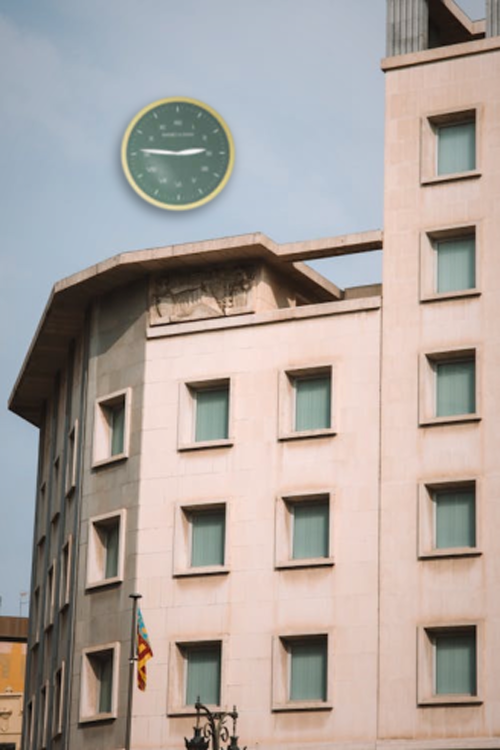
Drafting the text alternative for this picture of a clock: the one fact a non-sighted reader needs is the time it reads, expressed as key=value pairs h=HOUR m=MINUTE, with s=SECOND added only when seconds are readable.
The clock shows h=2 m=46
